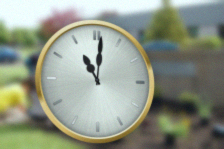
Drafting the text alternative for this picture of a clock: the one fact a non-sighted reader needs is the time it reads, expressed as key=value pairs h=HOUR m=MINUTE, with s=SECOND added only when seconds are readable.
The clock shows h=11 m=1
